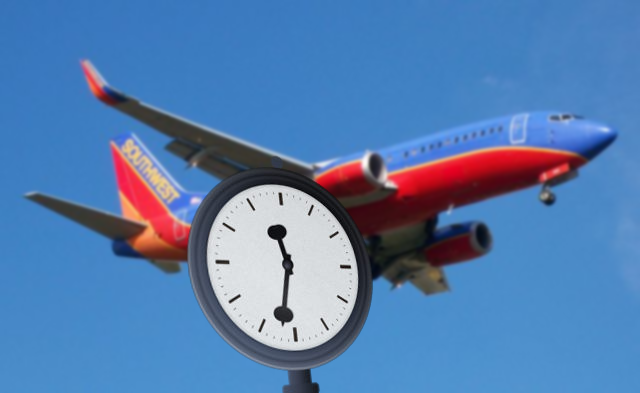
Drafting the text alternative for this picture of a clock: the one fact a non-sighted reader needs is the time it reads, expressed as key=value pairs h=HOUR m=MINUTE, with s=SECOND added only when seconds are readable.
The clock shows h=11 m=32
